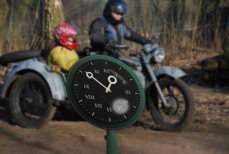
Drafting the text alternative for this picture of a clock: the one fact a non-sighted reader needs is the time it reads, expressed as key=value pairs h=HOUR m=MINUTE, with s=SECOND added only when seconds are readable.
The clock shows h=12 m=51
